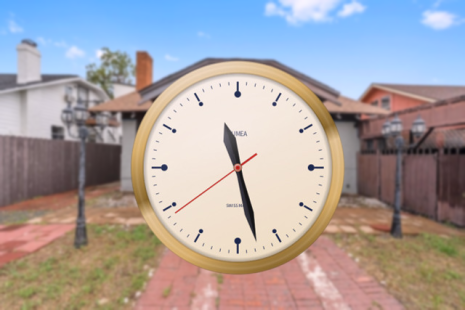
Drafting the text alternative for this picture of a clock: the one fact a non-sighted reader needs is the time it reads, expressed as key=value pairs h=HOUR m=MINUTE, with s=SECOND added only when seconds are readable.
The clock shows h=11 m=27 s=39
